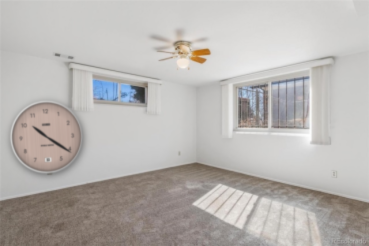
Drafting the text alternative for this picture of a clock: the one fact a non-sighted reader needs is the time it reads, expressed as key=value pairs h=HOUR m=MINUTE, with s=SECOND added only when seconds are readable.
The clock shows h=10 m=21
